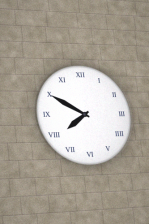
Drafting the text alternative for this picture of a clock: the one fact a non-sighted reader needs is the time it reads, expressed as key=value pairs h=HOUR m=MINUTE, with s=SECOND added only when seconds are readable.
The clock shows h=7 m=50
